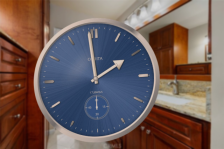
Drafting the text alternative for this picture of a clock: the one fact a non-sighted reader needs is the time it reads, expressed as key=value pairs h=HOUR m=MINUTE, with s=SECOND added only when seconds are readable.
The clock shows h=1 m=59
